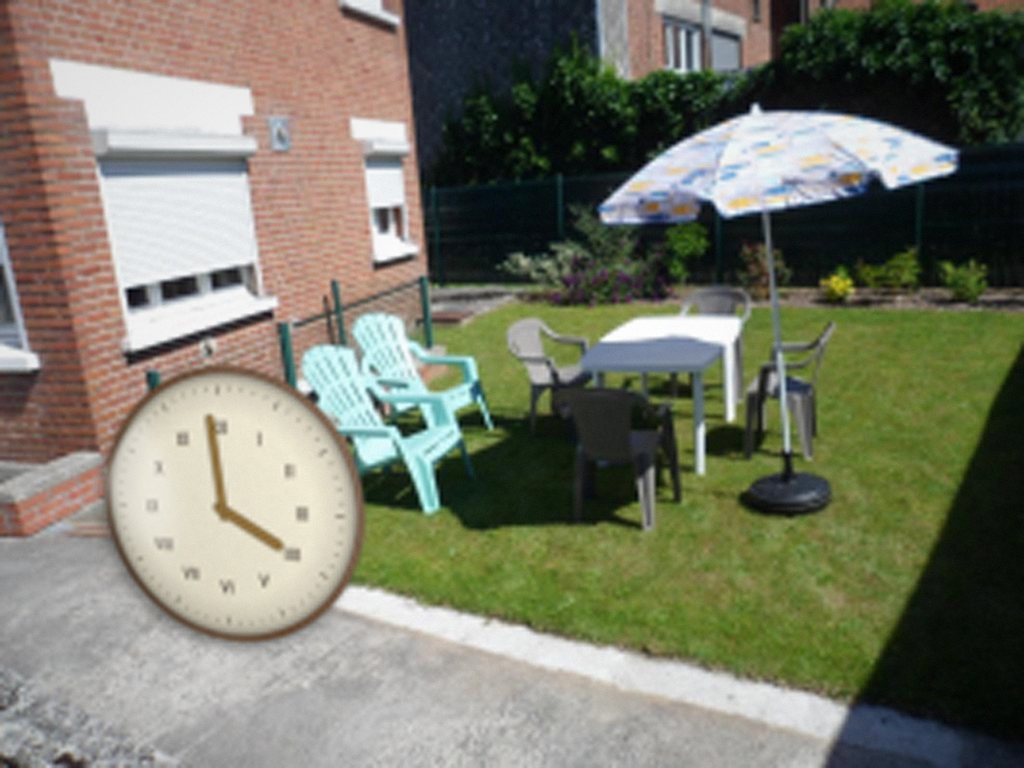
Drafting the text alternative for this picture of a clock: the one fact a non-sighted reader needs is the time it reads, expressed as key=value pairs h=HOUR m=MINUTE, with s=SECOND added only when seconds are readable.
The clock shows h=3 m=59
